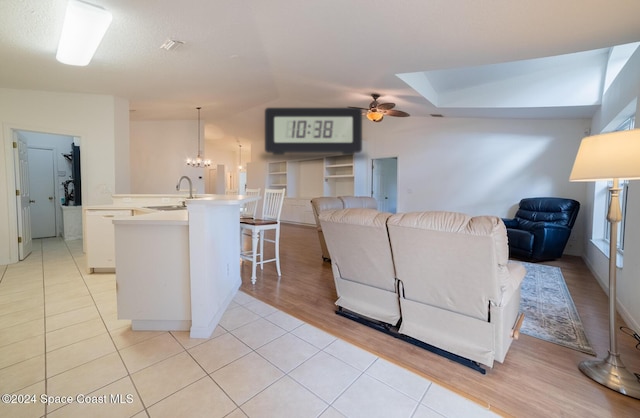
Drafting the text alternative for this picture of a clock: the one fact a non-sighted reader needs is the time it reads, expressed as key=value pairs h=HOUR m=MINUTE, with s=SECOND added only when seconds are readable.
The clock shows h=10 m=38
